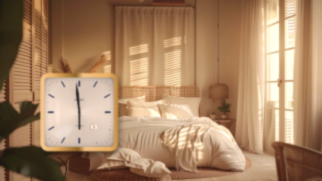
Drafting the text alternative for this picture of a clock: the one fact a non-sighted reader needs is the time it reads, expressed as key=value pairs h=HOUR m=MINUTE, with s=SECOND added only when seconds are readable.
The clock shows h=5 m=59
